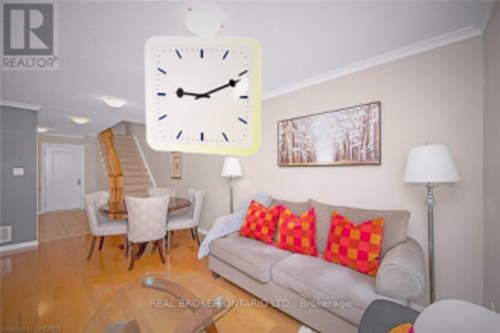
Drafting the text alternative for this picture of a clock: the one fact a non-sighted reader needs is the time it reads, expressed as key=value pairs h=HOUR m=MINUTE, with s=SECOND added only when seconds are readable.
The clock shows h=9 m=11
